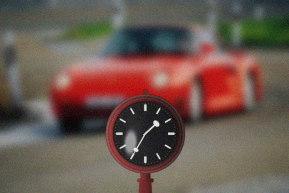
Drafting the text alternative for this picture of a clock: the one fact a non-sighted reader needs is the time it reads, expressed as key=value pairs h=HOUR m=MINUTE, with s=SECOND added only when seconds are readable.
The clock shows h=1 m=35
